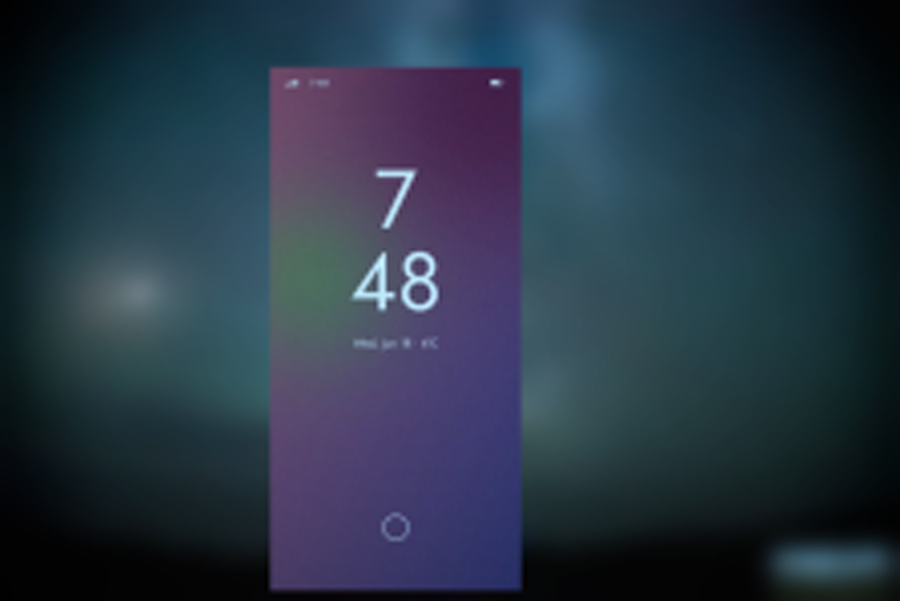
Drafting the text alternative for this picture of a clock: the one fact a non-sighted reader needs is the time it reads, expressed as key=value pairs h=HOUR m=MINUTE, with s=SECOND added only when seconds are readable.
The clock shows h=7 m=48
